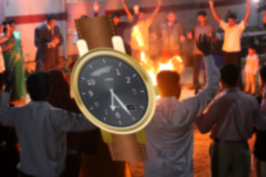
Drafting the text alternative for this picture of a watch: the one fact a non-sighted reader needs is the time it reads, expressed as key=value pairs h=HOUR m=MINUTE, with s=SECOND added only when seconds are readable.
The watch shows h=6 m=25
